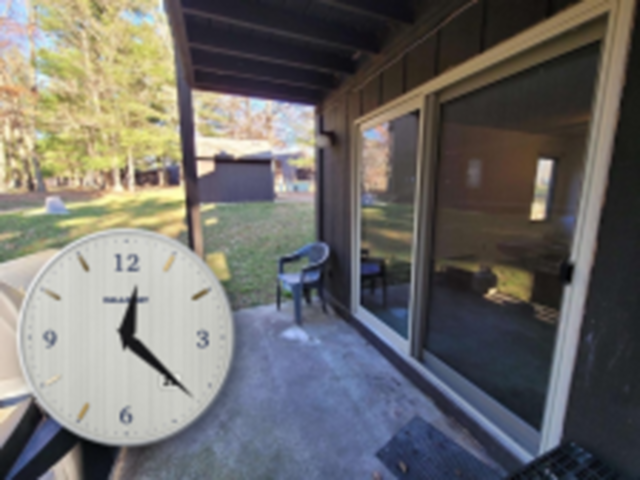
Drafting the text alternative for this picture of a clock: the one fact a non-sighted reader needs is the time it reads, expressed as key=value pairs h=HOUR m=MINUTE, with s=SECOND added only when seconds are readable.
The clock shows h=12 m=22
